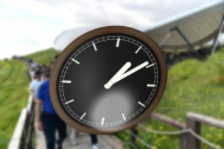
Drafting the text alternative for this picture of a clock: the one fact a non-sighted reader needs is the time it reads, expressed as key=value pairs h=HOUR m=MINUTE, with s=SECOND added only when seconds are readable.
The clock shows h=1 m=9
